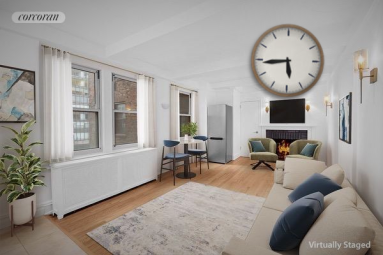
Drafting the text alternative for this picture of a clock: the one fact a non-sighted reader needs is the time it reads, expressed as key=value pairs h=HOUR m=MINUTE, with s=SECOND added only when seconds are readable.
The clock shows h=5 m=44
